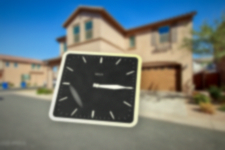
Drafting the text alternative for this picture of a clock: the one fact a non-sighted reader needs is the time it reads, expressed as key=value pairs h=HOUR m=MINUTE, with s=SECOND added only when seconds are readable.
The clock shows h=3 m=15
